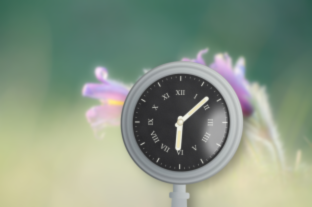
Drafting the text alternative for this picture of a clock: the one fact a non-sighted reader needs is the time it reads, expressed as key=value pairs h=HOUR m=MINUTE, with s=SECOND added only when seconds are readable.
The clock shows h=6 m=8
